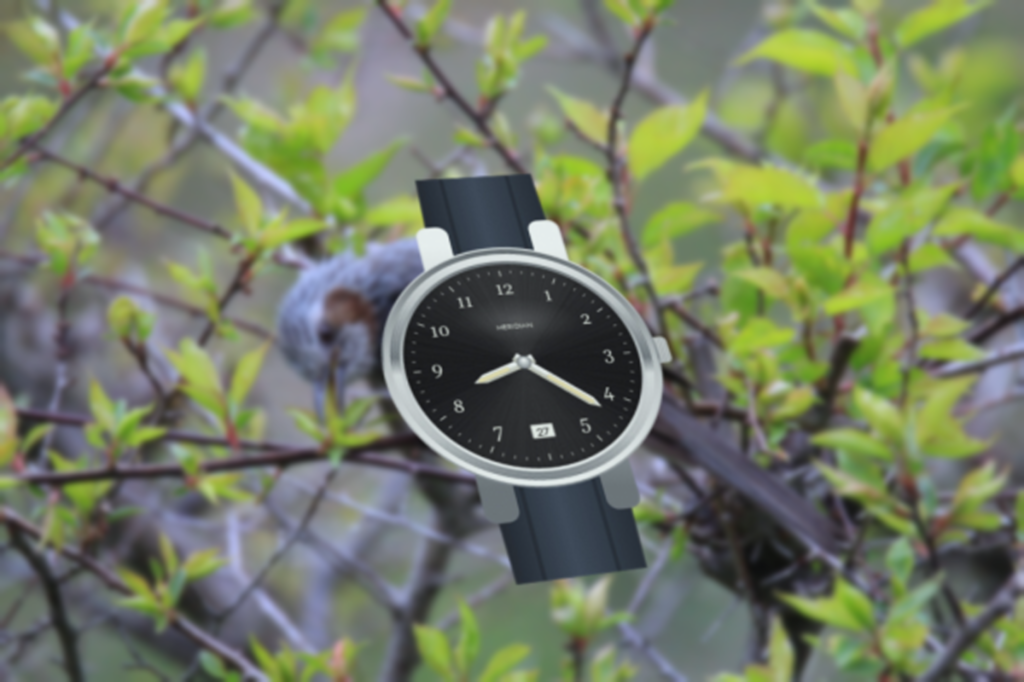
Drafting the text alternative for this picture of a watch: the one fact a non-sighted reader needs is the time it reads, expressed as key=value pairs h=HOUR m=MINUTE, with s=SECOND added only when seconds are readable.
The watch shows h=8 m=22
